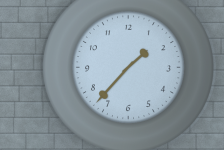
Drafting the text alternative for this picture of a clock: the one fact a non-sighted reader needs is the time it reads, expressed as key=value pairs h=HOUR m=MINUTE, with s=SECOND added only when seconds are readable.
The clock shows h=1 m=37
